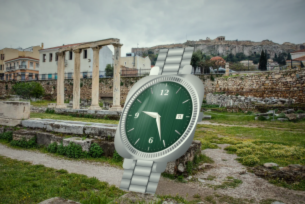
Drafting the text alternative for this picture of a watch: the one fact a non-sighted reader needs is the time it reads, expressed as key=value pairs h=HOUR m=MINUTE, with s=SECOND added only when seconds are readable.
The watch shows h=9 m=26
